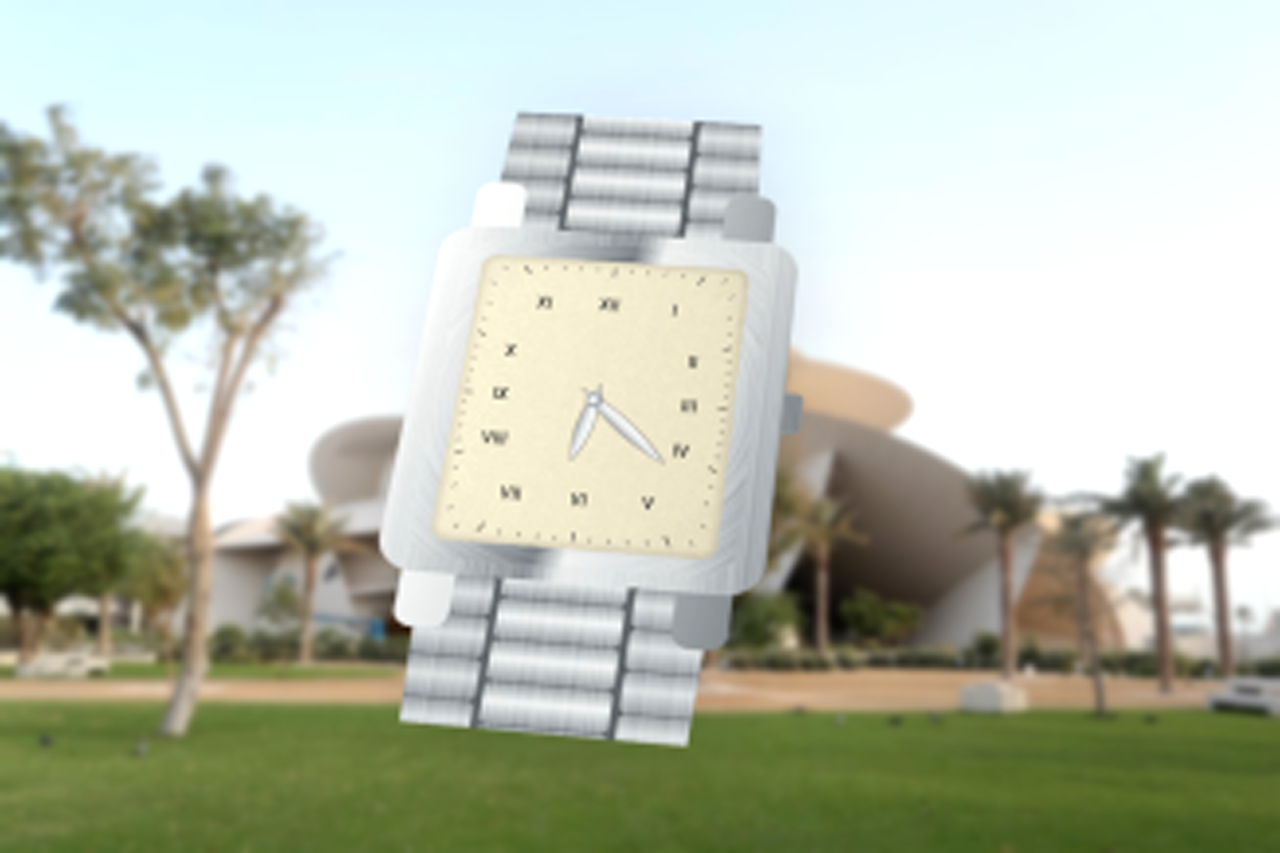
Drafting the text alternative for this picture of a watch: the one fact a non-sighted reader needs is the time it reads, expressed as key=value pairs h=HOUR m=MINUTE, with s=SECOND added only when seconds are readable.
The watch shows h=6 m=22
